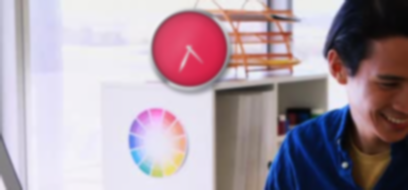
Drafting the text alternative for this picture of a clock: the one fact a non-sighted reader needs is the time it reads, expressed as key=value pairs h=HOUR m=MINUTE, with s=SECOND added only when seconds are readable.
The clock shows h=4 m=34
